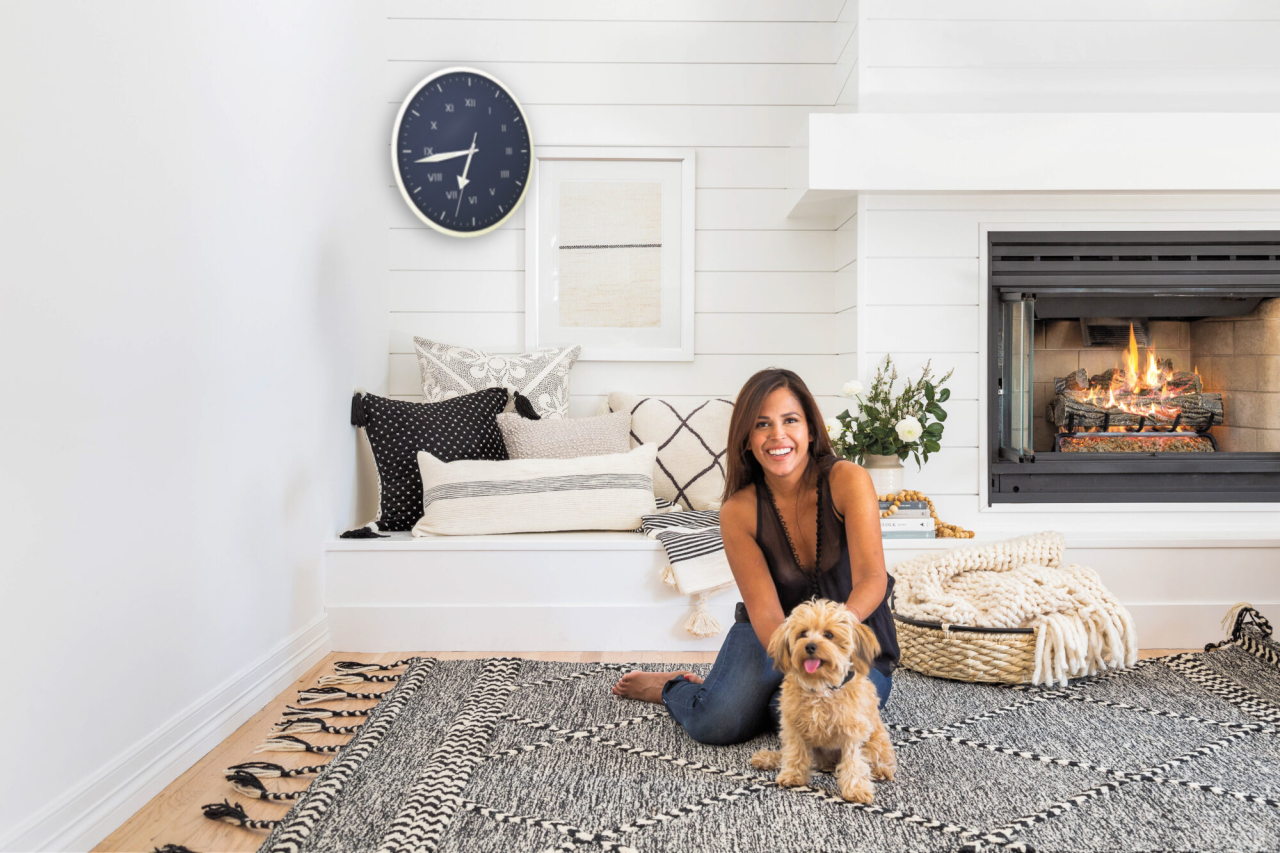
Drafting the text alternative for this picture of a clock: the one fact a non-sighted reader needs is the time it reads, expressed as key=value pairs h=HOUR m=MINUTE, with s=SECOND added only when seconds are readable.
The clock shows h=6 m=43 s=33
